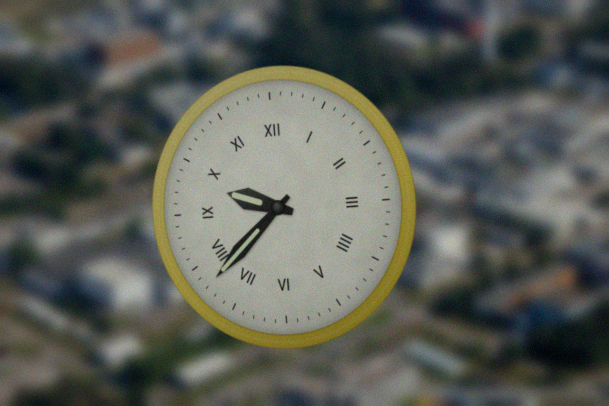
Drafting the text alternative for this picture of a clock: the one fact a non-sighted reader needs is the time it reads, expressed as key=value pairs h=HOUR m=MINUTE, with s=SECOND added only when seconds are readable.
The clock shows h=9 m=38
